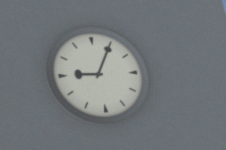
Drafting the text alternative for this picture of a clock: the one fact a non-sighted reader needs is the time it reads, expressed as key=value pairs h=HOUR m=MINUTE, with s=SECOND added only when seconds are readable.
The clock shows h=9 m=5
